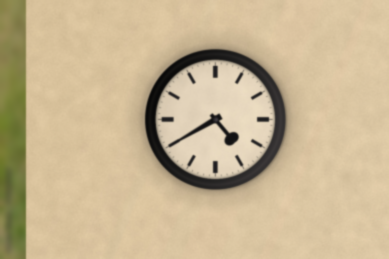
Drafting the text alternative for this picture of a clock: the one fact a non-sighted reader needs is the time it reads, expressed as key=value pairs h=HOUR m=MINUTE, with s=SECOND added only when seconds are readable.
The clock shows h=4 m=40
